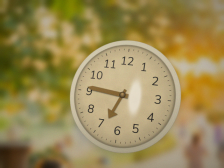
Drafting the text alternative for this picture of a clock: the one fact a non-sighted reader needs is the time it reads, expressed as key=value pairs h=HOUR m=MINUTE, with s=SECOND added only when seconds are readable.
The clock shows h=6 m=46
